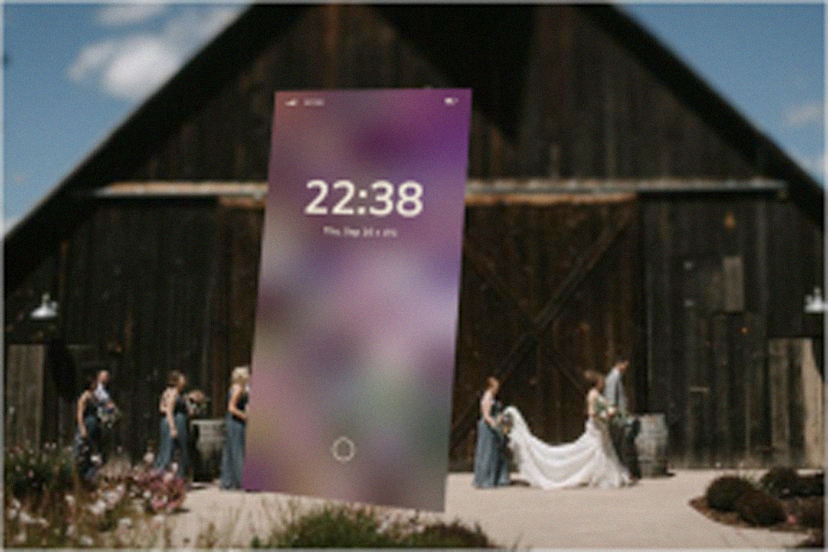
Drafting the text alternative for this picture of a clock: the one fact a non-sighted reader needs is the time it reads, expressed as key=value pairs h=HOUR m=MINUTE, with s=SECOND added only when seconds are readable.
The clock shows h=22 m=38
